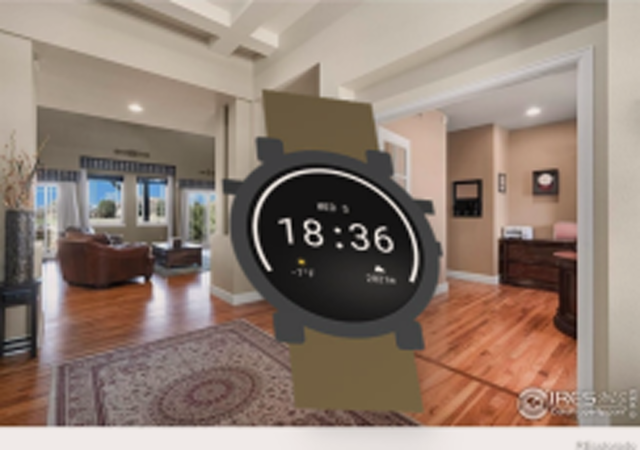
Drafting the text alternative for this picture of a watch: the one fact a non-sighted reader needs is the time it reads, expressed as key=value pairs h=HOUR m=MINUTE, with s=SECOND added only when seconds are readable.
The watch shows h=18 m=36
